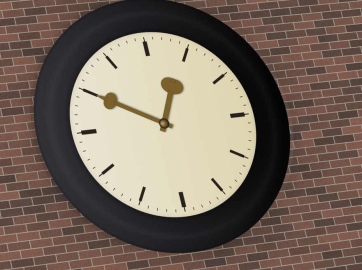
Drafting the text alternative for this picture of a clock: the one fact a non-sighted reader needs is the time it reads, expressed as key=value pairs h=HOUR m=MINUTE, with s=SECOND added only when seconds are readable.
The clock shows h=12 m=50
